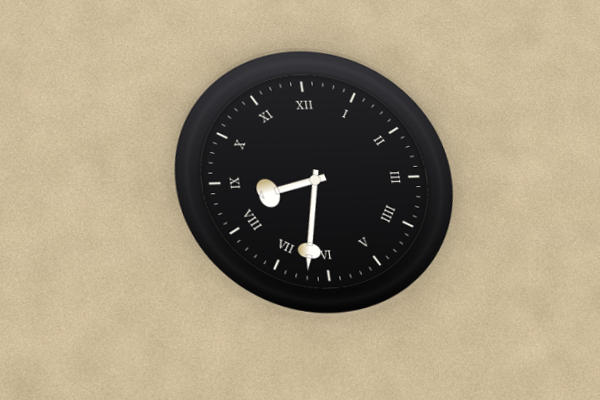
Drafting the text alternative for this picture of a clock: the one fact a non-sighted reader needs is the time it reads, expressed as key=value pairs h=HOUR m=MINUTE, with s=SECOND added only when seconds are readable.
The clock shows h=8 m=32
